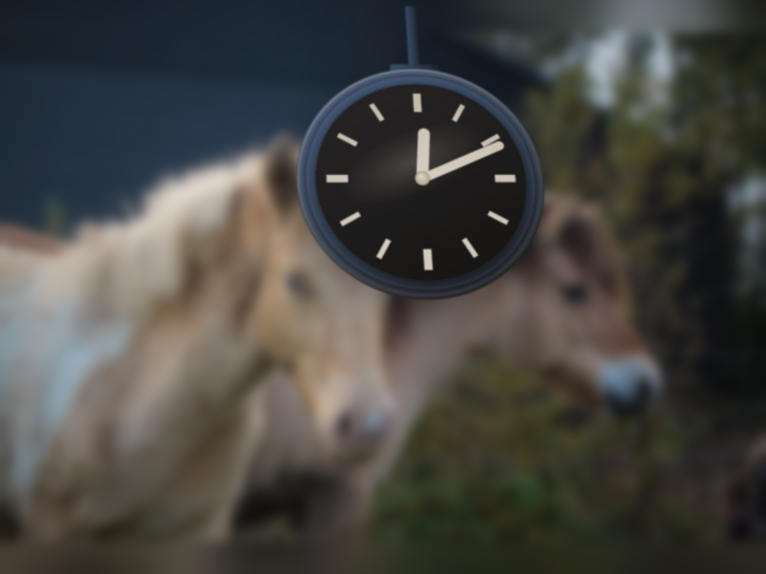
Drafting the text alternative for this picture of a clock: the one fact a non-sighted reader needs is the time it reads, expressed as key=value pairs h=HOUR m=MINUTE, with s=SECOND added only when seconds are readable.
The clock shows h=12 m=11
